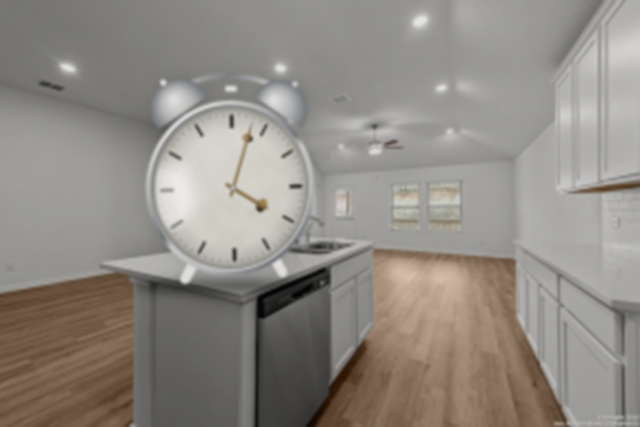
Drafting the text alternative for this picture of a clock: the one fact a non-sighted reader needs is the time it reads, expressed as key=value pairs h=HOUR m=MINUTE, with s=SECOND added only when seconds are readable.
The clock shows h=4 m=3
